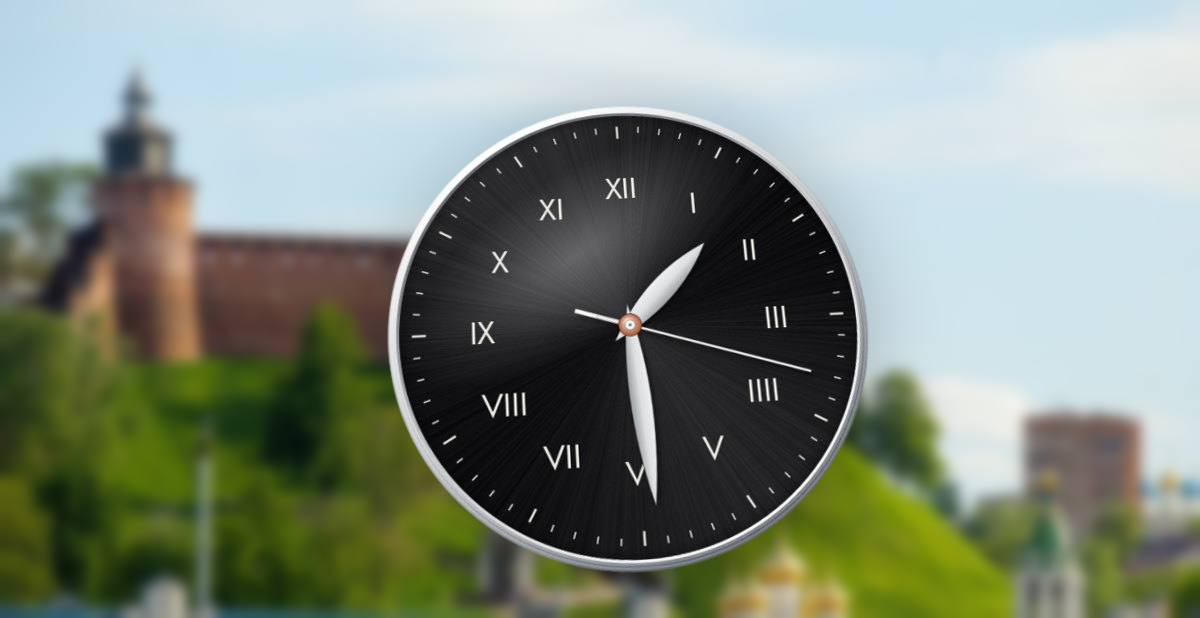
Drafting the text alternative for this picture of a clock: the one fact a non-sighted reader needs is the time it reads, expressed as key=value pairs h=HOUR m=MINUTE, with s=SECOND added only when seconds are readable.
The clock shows h=1 m=29 s=18
